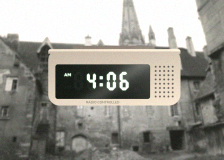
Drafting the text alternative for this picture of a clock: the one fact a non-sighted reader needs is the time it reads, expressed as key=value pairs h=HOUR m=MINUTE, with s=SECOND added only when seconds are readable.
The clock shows h=4 m=6
